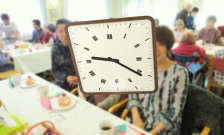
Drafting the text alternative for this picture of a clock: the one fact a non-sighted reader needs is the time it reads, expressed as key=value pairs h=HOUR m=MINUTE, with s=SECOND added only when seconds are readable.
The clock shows h=9 m=21
